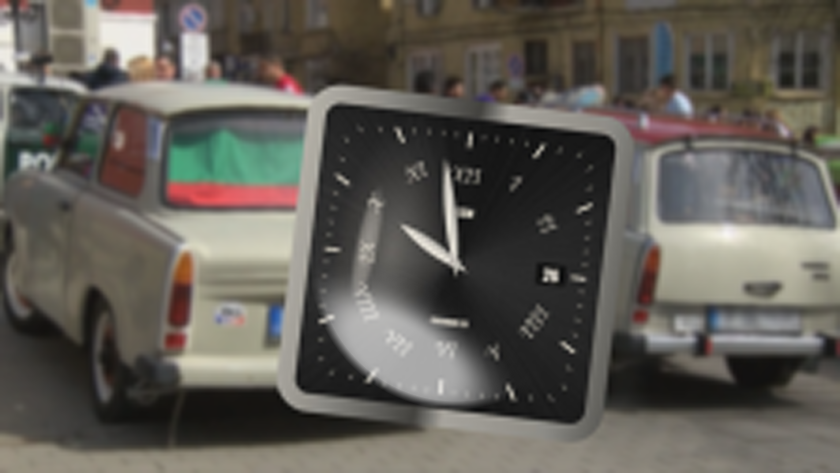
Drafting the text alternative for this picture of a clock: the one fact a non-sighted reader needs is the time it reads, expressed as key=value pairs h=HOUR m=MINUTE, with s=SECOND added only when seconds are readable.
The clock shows h=9 m=58
